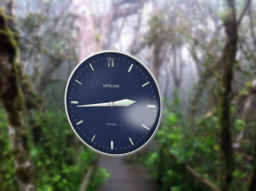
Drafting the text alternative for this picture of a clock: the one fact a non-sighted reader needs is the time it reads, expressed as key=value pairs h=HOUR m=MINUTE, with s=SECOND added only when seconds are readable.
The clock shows h=2 m=44
